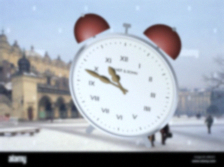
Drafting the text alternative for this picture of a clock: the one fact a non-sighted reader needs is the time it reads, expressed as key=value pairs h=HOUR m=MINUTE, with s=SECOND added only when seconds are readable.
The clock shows h=10 m=48
